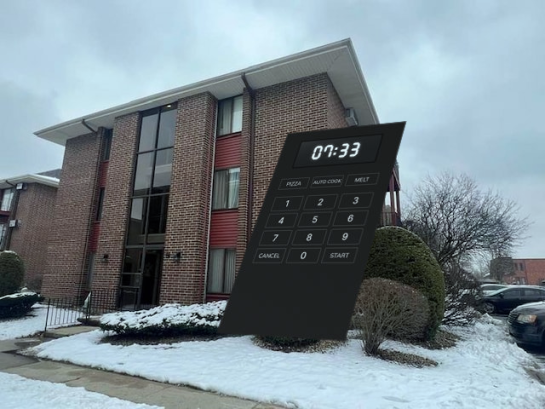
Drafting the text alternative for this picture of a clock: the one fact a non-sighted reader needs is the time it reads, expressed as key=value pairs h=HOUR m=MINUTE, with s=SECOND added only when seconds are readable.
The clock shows h=7 m=33
